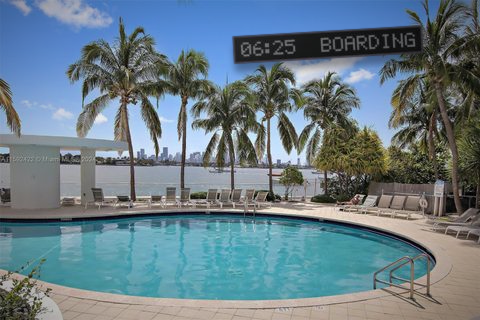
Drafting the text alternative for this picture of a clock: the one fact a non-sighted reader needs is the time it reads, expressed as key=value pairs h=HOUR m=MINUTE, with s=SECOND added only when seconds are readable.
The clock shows h=6 m=25
